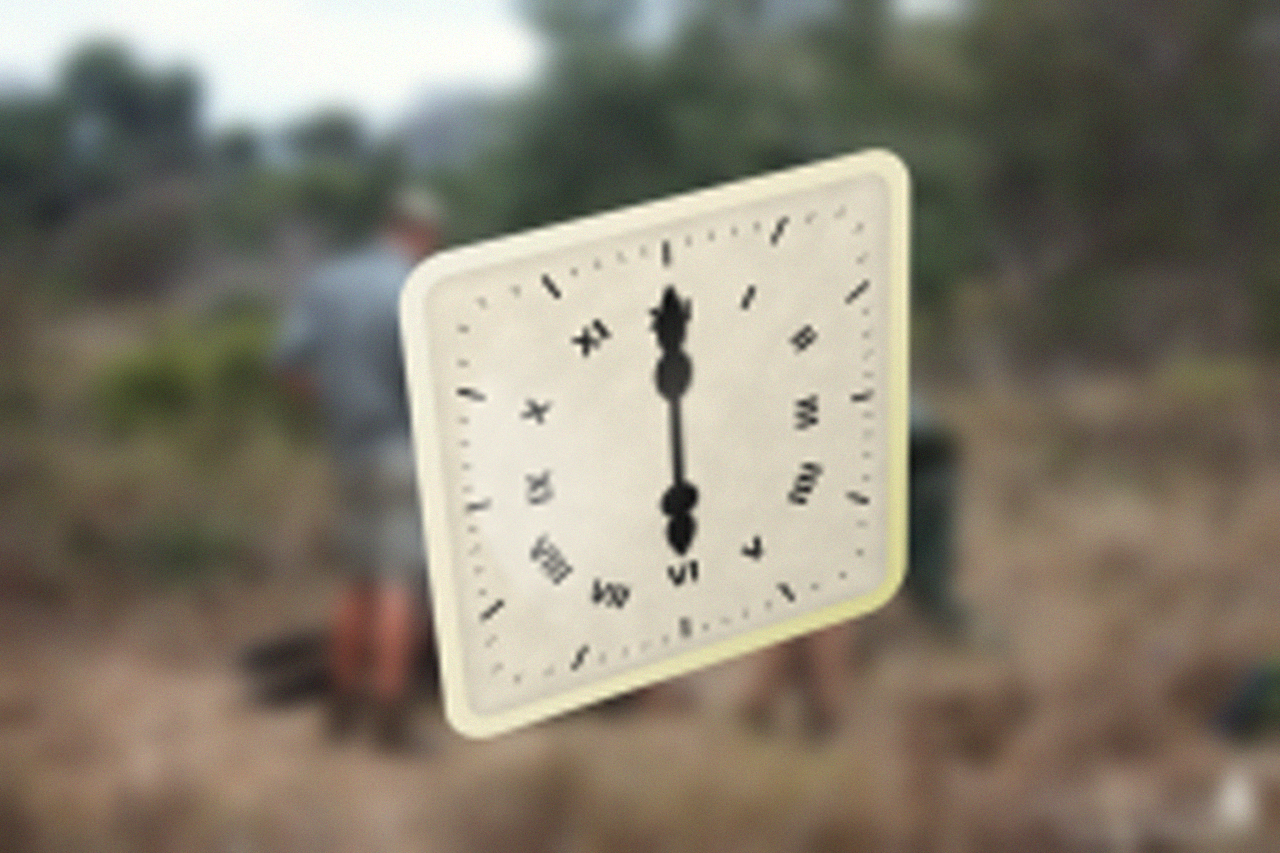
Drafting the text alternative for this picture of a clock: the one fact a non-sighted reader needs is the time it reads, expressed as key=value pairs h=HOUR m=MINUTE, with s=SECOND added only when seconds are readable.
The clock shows h=6 m=0
